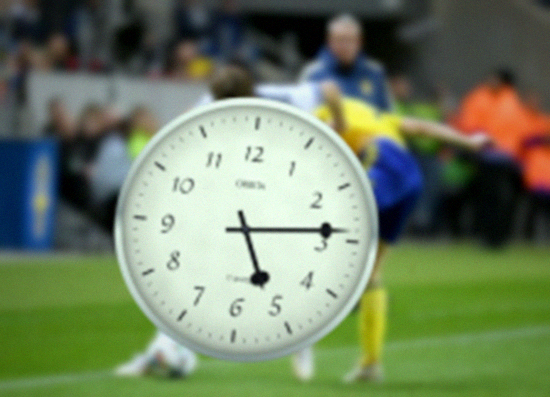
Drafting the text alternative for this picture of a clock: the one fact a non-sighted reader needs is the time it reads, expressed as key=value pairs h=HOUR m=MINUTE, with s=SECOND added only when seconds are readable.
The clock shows h=5 m=14
